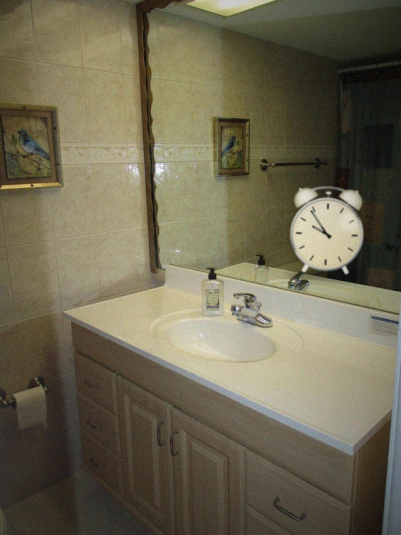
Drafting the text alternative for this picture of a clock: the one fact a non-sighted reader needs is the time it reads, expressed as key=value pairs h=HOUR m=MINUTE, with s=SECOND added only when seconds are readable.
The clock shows h=9 m=54
